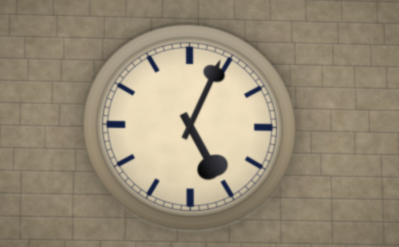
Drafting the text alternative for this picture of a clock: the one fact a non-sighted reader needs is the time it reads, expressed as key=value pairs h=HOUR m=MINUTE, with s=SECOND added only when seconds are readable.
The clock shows h=5 m=4
